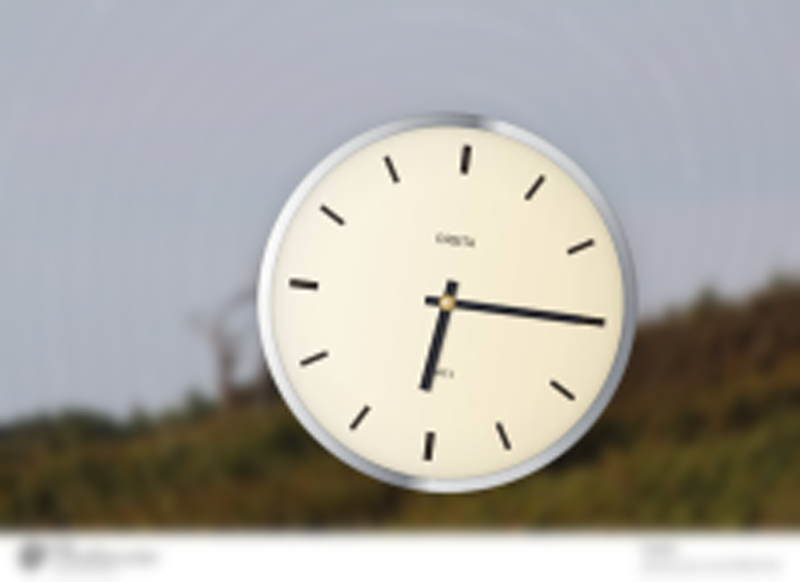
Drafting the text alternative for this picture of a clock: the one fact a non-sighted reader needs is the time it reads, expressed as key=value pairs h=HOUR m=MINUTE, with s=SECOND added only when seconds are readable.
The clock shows h=6 m=15
